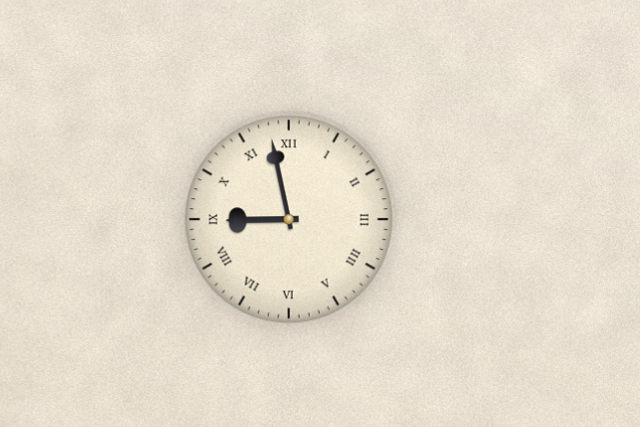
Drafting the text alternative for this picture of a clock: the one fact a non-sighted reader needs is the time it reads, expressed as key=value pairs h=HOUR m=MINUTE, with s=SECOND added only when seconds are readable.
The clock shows h=8 m=58
